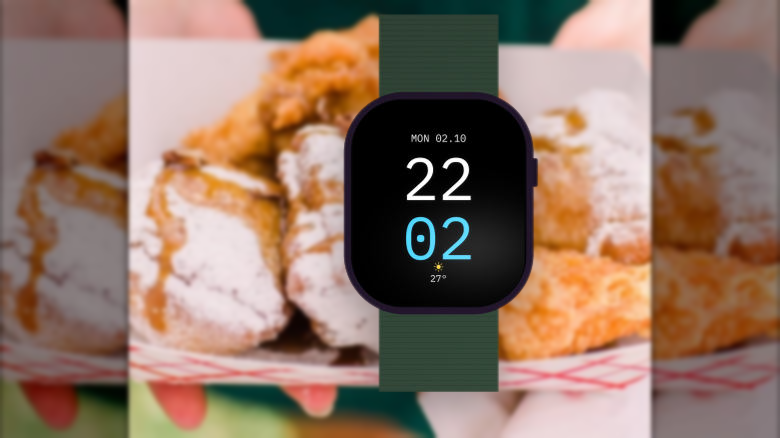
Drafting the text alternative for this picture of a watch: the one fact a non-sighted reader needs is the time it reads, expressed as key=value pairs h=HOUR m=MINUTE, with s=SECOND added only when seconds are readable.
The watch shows h=22 m=2
